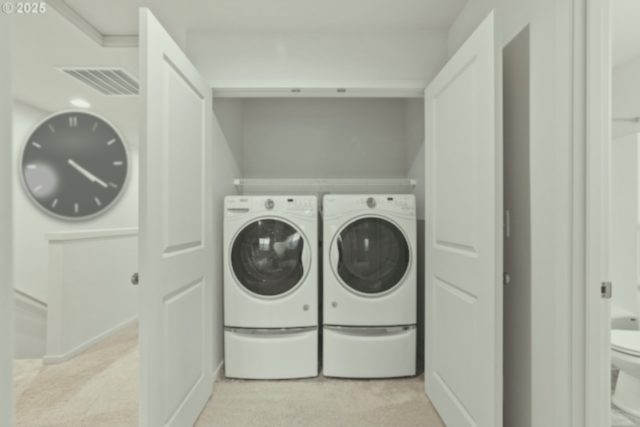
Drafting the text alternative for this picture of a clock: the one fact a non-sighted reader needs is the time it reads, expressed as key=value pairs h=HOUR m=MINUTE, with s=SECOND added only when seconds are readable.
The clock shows h=4 m=21
